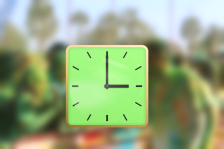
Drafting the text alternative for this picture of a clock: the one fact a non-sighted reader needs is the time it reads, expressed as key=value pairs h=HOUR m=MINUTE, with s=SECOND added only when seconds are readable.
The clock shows h=3 m=0
